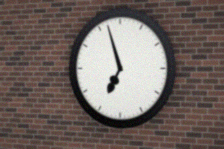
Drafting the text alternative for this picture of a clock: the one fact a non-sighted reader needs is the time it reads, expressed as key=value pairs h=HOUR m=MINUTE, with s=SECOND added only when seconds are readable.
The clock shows h=6 m=57
